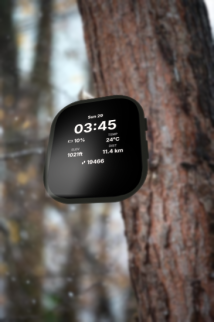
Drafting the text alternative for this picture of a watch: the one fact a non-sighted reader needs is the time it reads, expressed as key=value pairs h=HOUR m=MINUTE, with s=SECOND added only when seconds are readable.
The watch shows h=3 m=45
